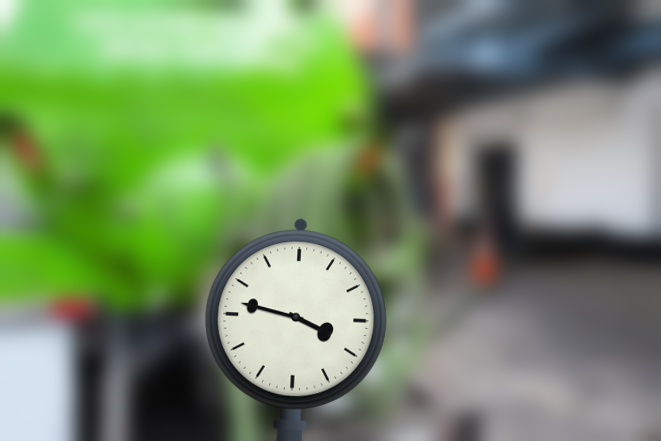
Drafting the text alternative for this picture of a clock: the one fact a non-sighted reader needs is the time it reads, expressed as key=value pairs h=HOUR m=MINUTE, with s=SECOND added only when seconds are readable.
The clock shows h=3 m=47
